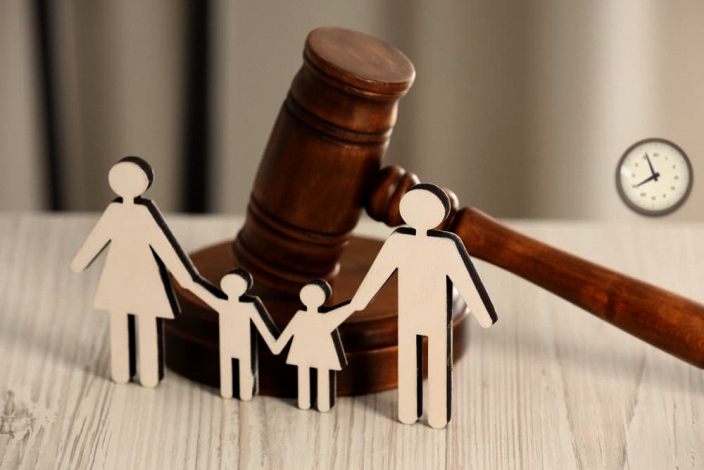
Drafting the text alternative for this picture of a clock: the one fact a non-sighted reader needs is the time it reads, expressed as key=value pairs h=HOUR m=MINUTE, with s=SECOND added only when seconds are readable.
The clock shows h=7 m=56
